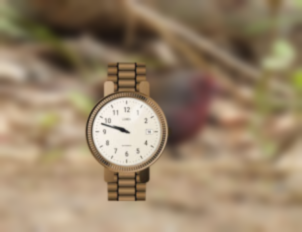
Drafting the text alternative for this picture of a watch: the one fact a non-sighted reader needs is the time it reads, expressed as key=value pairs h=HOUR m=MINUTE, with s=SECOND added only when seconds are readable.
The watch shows h=9 m=48
